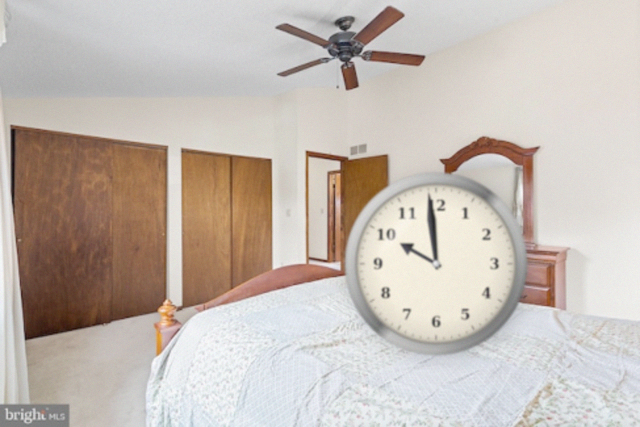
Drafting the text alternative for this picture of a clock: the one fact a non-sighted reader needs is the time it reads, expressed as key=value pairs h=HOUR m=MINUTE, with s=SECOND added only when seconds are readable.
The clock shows h=9 m=59
